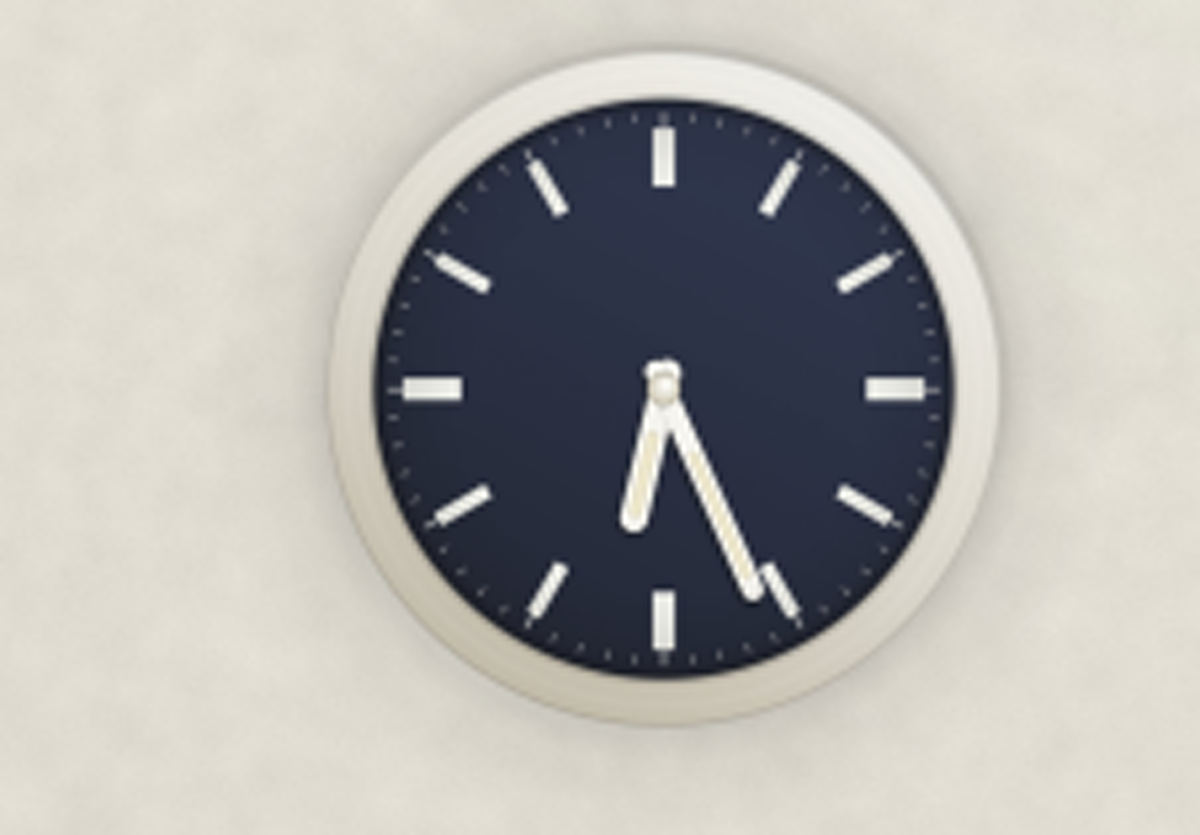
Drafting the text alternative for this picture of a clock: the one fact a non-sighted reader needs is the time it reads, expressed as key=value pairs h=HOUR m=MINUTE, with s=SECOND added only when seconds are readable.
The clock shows h=6 m=26
